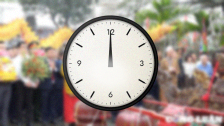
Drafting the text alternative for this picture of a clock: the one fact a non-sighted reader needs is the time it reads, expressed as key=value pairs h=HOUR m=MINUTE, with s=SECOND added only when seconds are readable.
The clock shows h=12 m=0
